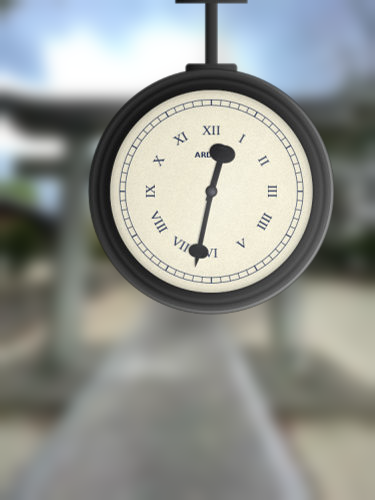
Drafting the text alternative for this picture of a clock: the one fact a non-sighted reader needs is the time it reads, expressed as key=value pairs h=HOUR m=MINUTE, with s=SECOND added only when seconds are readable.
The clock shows h=12 m=32
